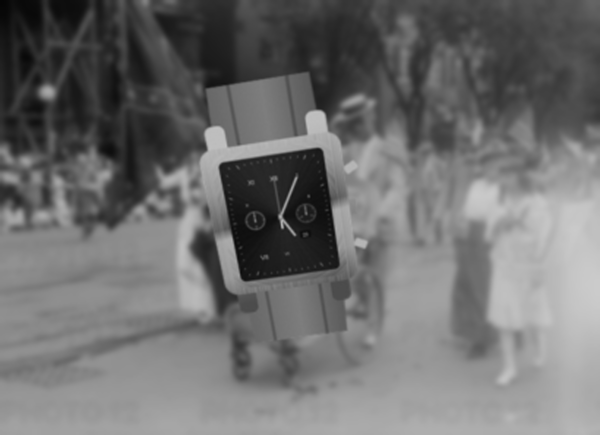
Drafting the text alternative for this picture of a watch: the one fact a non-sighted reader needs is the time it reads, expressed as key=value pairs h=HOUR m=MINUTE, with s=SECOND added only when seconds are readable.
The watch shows h=5 m=5
